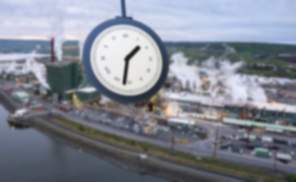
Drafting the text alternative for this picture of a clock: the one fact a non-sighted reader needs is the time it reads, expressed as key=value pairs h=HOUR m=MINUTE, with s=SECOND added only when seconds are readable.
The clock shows h=1 m=32
